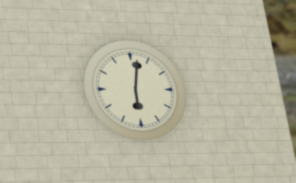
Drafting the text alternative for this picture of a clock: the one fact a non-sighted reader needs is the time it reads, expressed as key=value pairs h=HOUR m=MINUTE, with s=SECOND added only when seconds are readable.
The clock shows h=6 m=2
